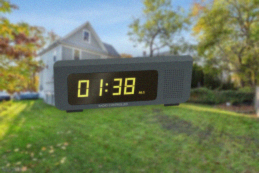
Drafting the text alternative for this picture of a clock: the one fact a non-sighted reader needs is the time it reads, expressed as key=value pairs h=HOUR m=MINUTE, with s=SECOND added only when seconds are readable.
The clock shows h=1 m=38
